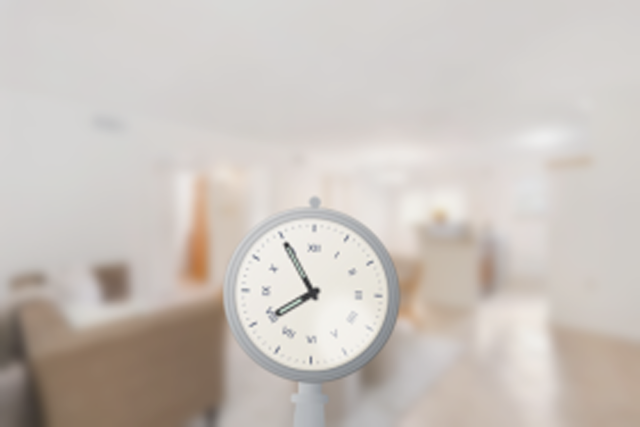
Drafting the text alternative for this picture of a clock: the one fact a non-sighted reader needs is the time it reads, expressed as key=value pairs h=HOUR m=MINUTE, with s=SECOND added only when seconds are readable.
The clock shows h=7 m=55
